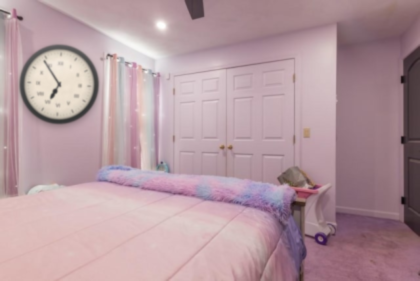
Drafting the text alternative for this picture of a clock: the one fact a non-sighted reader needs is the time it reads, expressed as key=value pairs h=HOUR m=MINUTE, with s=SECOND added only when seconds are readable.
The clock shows h=6 m=54
